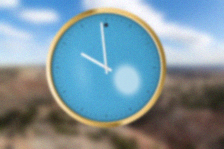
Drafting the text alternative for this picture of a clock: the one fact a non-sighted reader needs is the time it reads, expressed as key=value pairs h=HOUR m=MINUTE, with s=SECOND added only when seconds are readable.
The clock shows h=9 m=59
